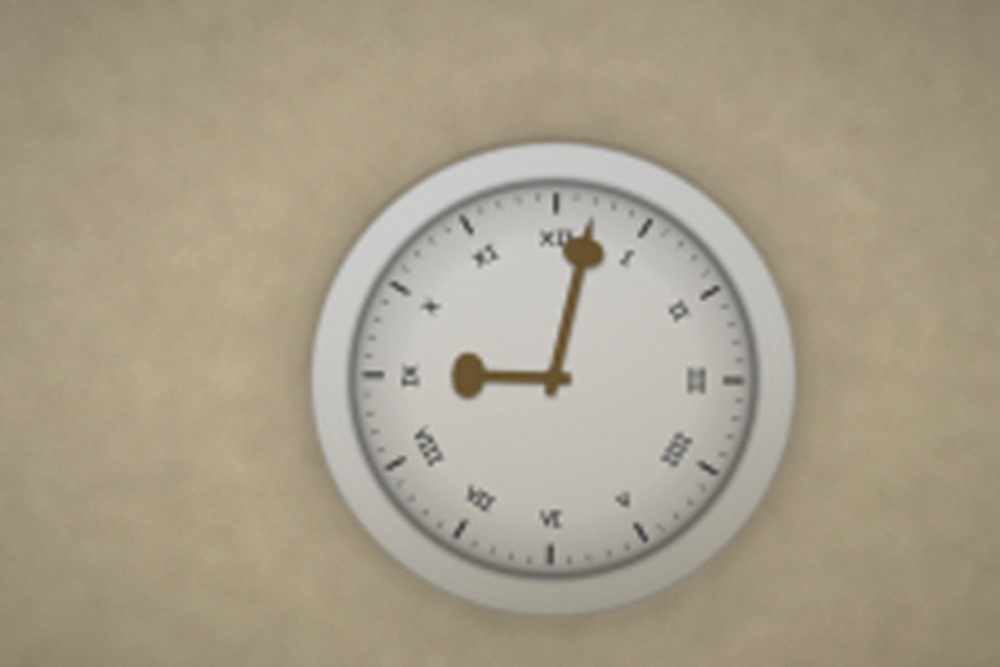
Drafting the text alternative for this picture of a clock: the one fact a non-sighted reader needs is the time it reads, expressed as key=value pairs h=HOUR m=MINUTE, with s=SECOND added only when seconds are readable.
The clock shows h=9 m=2
